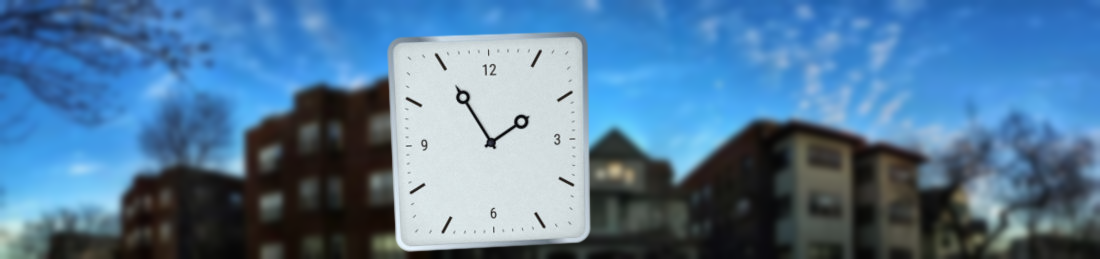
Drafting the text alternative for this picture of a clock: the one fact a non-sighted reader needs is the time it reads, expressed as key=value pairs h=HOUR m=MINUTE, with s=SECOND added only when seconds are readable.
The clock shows h=1 m=55
